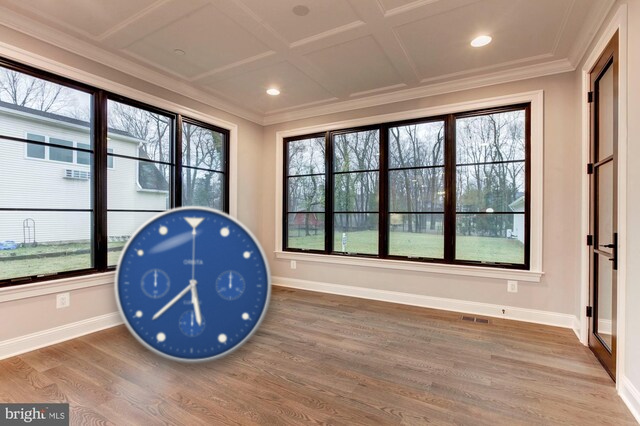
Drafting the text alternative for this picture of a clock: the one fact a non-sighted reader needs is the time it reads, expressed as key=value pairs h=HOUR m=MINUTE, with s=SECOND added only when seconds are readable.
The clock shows h=5 m=38
